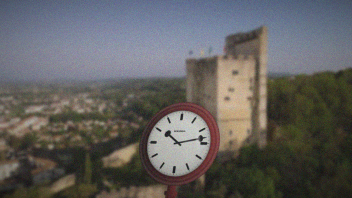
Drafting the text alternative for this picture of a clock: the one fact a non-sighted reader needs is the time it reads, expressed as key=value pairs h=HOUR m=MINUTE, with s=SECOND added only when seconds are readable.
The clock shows h=10 m=13
